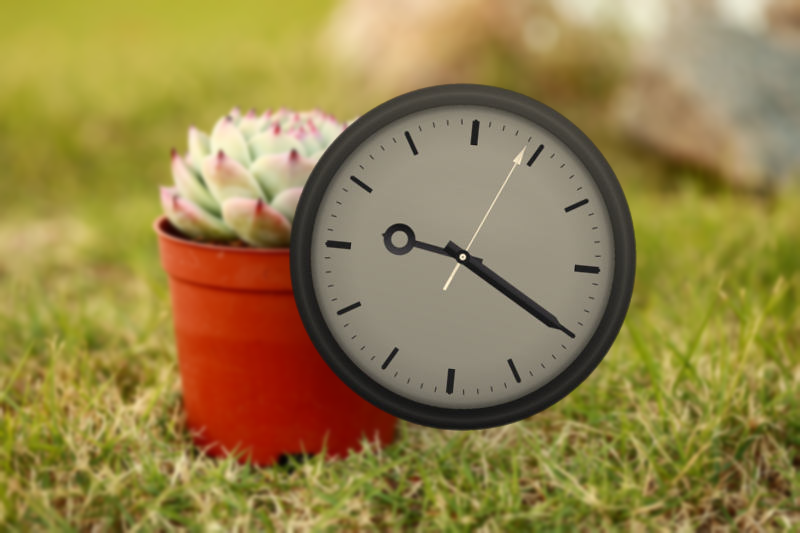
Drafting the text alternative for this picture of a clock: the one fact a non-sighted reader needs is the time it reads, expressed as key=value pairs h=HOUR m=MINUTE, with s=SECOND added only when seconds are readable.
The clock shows h=9 m=20 s=4
